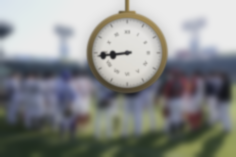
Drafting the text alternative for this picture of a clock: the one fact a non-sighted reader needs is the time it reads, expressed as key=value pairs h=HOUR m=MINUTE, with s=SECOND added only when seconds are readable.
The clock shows h=8 m=44
